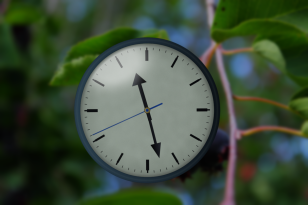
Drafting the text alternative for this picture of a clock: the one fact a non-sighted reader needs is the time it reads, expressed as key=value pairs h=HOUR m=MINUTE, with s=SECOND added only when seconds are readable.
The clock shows h=11 m=27 s=41
